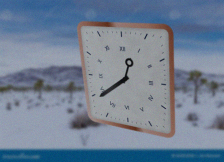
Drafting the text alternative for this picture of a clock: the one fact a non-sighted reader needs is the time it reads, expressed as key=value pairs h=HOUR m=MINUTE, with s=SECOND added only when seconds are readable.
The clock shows h=12 m=39
